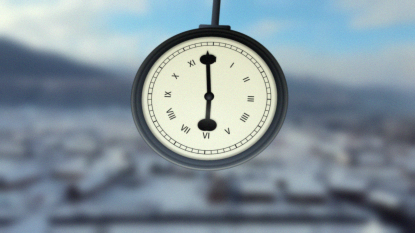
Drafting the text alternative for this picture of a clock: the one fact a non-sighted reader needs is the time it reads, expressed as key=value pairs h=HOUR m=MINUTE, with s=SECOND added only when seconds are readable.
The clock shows h=5 m=59
